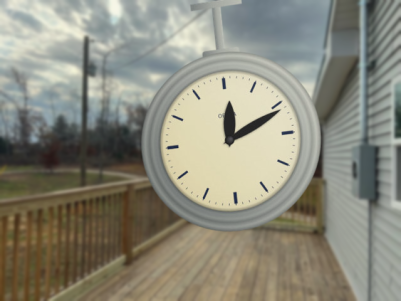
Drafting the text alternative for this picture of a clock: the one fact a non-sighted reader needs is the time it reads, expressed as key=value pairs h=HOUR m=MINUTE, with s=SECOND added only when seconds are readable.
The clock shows h=12 m=11
